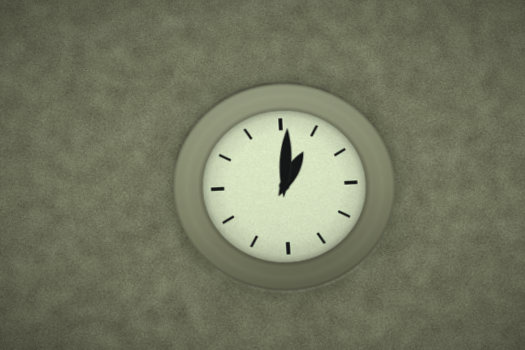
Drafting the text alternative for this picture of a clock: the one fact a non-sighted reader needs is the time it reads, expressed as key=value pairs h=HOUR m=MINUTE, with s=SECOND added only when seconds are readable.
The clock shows h=1 m=1
